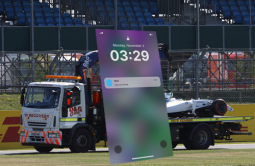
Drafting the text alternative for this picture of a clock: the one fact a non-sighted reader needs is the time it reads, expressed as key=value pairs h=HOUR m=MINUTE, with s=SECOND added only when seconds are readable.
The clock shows h=3 m=29
